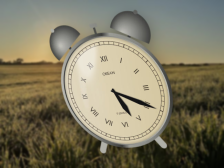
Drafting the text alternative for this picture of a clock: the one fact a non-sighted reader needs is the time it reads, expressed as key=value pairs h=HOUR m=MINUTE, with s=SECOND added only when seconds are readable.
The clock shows h=5 m=20
